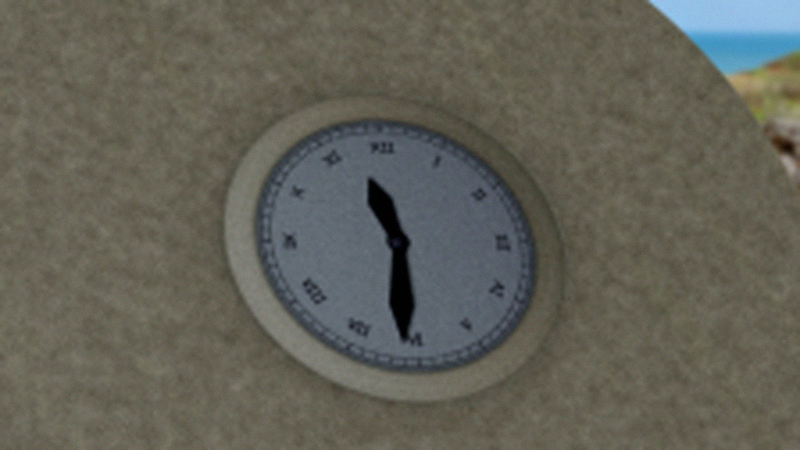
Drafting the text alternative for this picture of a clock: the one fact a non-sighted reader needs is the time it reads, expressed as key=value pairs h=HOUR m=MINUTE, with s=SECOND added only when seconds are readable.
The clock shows h=11 m=31
